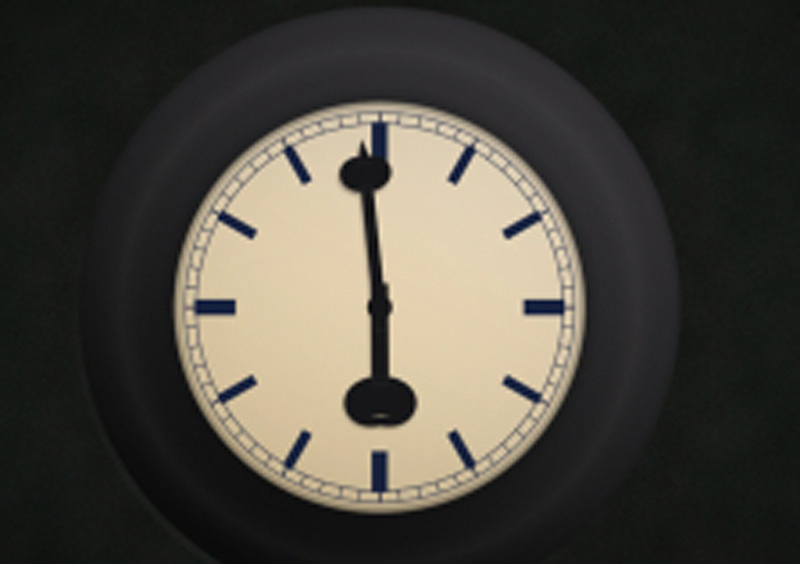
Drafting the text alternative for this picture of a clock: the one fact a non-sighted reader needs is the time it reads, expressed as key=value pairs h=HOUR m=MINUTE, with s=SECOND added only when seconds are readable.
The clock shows h=5 m=59
